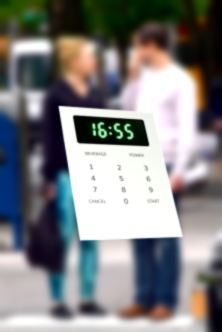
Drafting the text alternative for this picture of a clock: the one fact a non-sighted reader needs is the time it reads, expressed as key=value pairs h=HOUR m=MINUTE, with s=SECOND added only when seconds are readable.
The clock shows h=16 m=55
